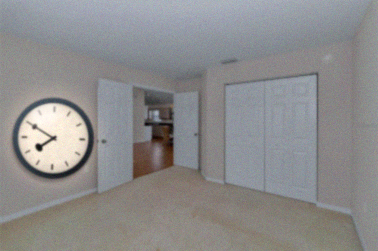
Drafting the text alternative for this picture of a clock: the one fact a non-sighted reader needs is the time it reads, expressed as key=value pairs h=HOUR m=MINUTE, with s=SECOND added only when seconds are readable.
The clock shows h=7 m=50
